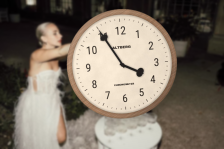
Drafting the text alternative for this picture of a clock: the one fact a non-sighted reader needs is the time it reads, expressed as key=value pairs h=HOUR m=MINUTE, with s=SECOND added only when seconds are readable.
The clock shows h=3 m=55
